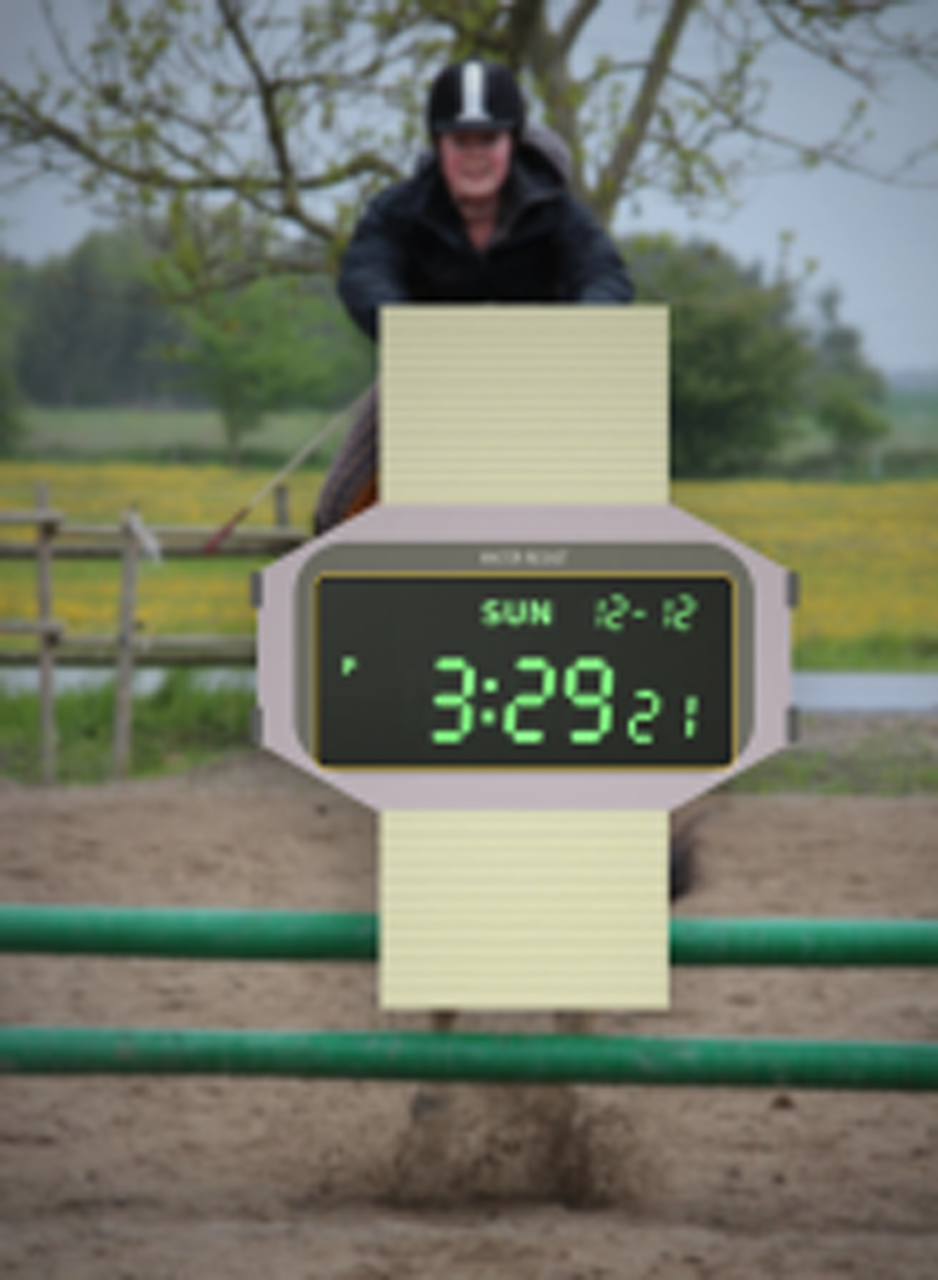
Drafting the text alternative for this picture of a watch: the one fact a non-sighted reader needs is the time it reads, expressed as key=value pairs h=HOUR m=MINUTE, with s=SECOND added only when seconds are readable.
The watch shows h=3 m=29 s=21
